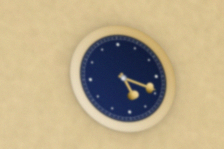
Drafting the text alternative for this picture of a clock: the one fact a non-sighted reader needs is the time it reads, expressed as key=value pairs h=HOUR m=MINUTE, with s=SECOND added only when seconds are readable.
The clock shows h=5 m=19
